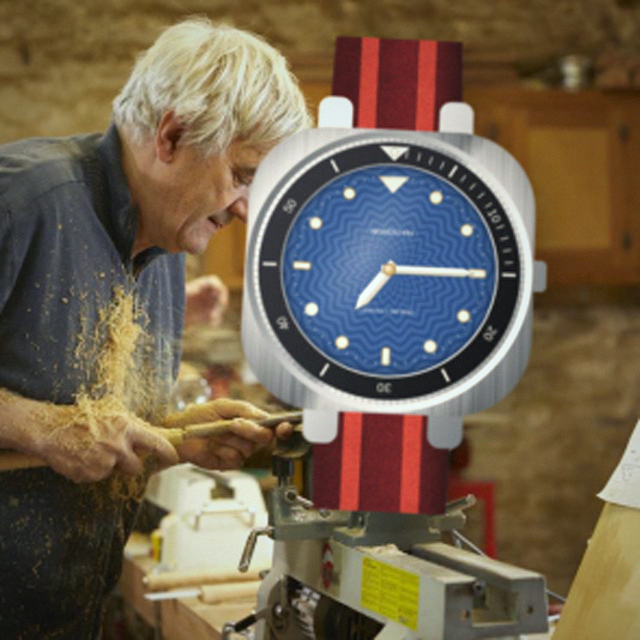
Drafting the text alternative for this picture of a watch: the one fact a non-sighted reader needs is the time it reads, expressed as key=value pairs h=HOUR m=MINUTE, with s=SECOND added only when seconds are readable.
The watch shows h=7 m=15
